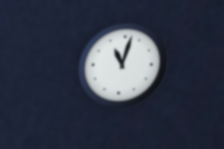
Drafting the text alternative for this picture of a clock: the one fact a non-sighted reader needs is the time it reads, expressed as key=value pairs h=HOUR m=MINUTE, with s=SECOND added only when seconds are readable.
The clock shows h=11 m=2
